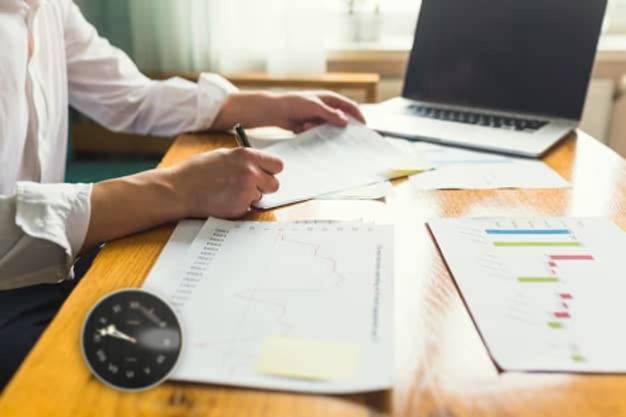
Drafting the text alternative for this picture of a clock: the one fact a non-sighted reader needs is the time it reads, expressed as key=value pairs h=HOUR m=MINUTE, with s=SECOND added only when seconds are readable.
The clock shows h=9 m=47
